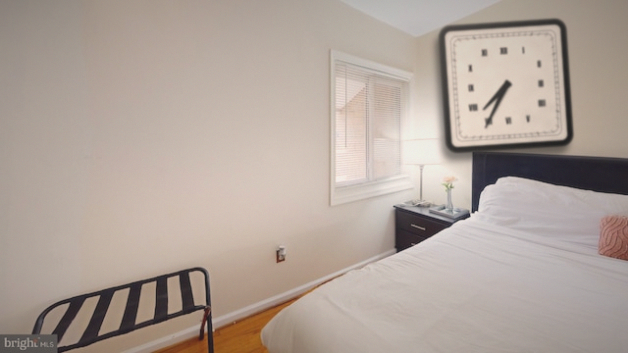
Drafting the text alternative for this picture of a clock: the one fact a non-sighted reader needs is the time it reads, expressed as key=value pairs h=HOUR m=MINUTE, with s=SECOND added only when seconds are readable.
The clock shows h=7 m=35
